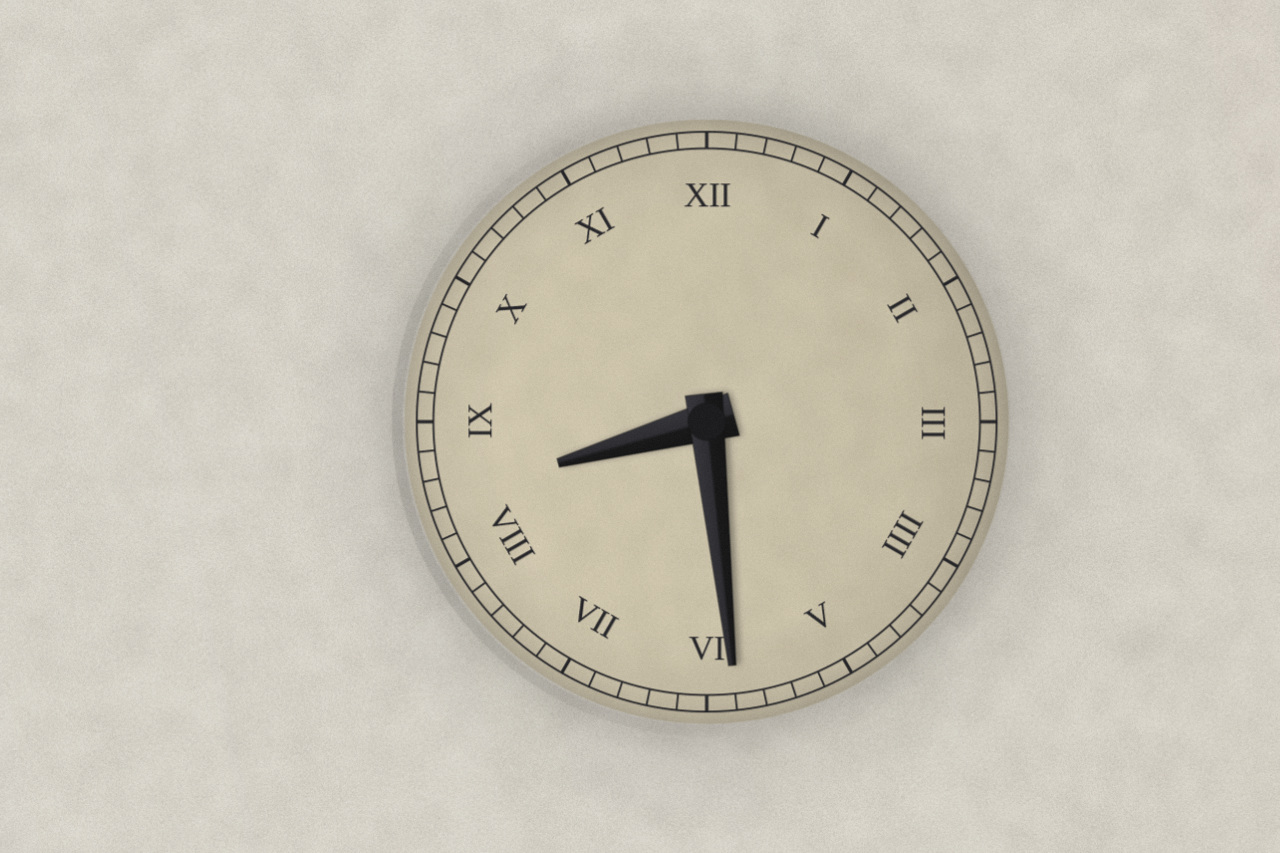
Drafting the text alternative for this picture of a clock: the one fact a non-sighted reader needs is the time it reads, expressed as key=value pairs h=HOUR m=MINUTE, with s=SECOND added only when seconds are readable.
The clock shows h=8 m=29
